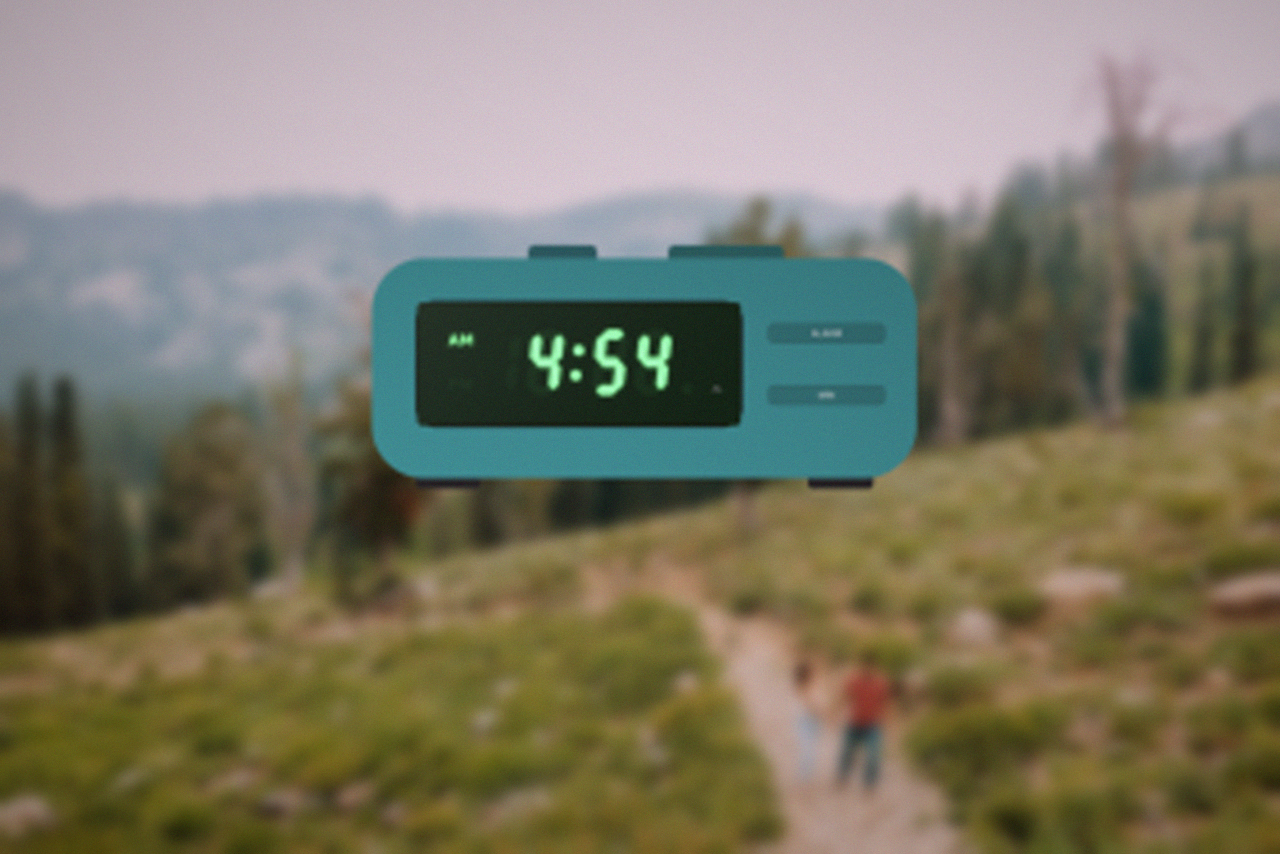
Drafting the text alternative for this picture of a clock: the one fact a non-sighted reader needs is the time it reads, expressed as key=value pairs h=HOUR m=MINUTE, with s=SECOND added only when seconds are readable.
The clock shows h=4 m=54
